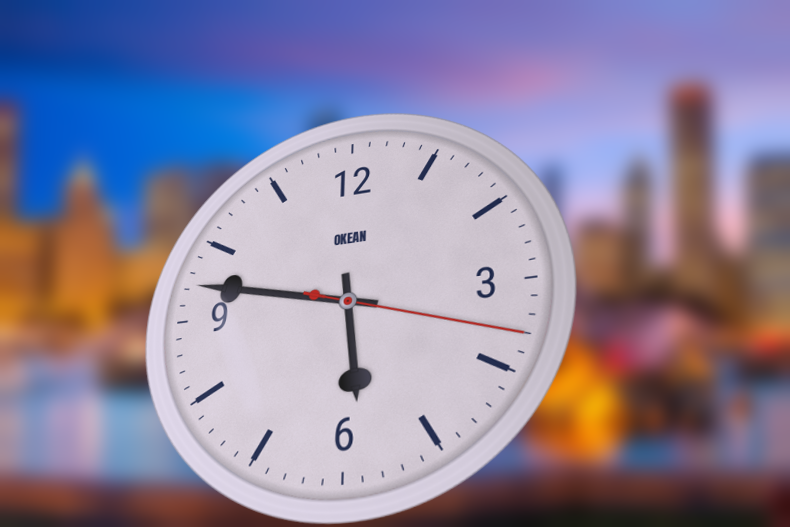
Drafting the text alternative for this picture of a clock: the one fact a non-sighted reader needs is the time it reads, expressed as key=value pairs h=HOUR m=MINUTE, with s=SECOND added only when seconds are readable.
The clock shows h=5 m=47 s=18
